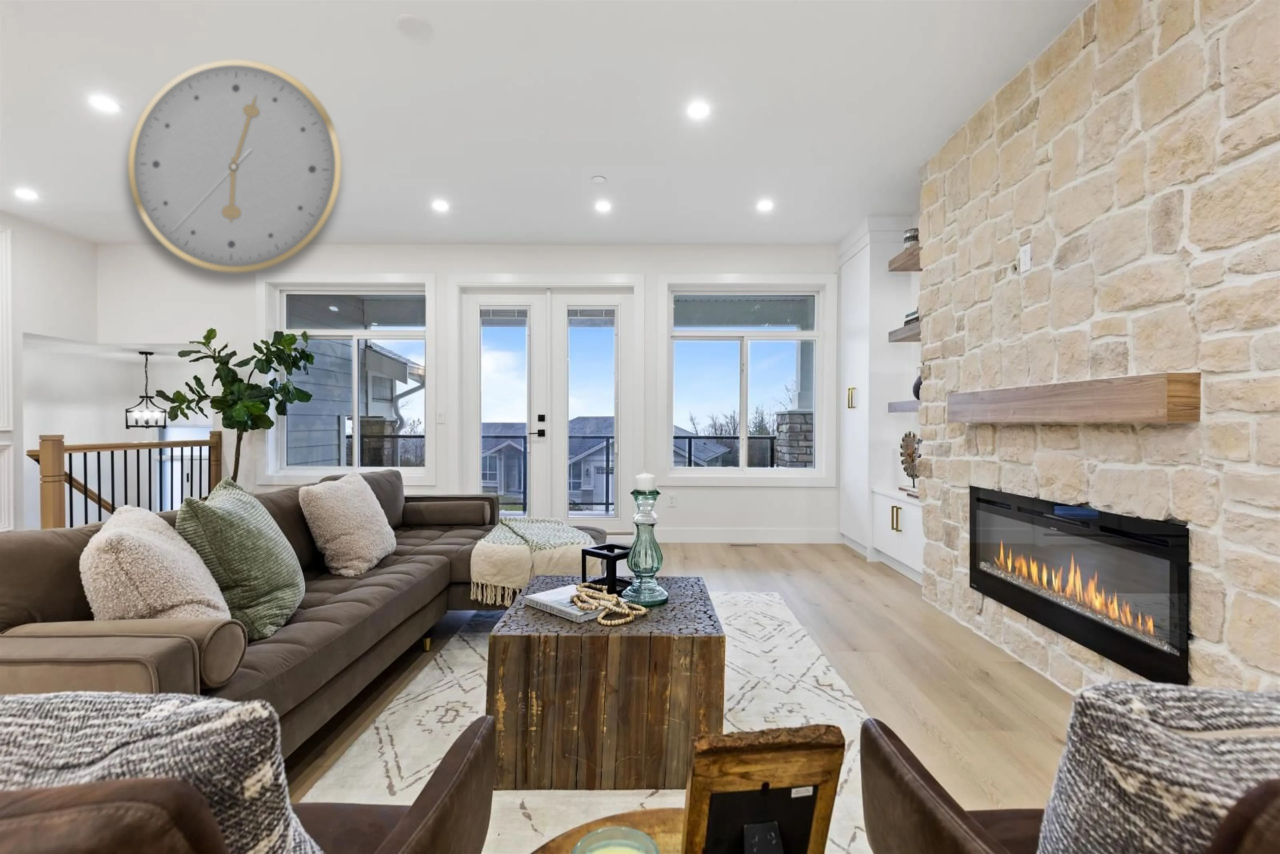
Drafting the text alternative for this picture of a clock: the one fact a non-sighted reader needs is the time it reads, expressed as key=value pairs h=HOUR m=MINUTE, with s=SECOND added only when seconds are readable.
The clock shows h=6 m=2 s=37
